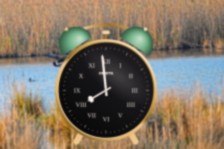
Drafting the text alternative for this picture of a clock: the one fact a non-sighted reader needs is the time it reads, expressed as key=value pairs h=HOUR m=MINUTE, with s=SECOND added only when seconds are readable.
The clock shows h=7 m=59
